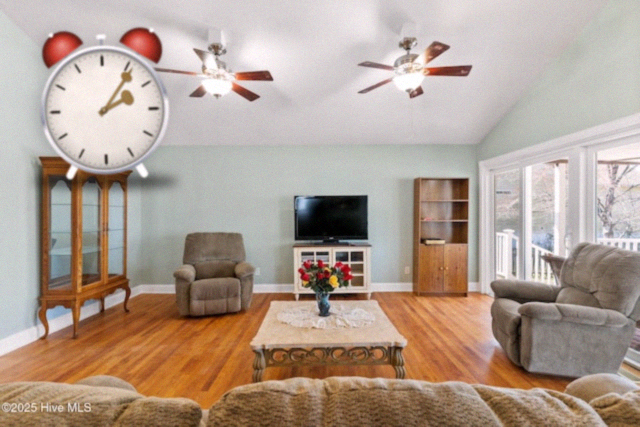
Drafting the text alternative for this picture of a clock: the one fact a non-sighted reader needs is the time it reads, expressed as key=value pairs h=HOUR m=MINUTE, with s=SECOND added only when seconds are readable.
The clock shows h=2 m=6
